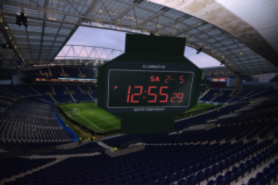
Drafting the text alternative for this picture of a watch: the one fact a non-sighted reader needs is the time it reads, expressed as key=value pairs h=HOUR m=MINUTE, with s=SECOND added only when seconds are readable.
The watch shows h=12 m=55 s=29
